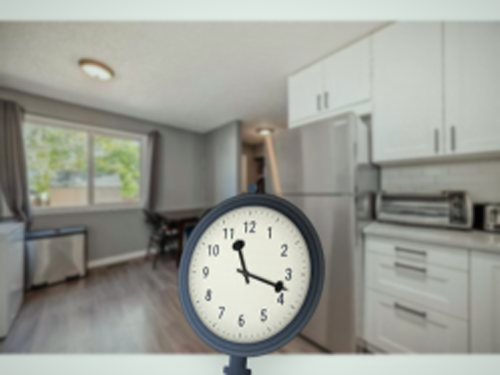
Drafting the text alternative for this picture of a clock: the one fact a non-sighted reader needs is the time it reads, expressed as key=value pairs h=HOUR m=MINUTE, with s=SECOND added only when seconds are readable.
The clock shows h=11 m=18
